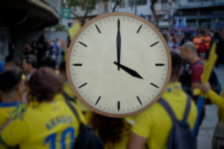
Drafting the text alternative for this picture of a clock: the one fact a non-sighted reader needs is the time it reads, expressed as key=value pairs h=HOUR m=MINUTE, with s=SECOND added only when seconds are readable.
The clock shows h=4 m=0
